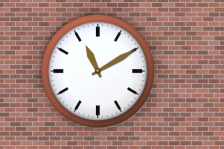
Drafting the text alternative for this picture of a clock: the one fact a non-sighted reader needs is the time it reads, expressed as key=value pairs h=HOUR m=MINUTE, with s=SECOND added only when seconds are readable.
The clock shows h=11 m=10
